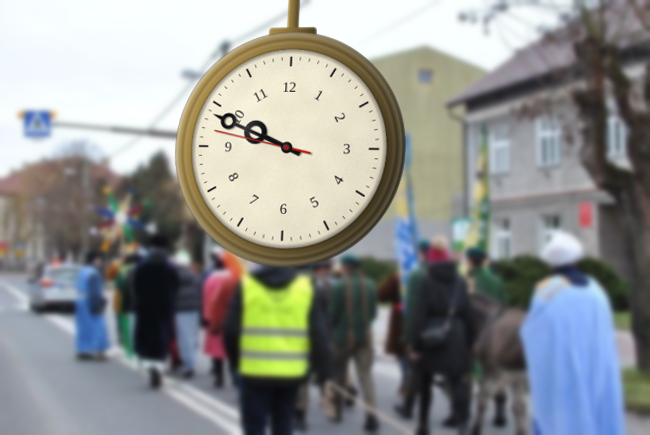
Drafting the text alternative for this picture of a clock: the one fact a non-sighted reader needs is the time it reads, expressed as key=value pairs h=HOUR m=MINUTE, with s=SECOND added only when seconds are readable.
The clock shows h=9 m=48 s=47
